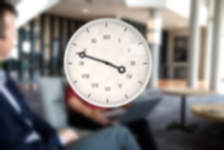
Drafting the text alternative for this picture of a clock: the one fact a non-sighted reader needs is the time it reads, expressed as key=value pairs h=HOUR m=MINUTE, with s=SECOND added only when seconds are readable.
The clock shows h=3 m=48
